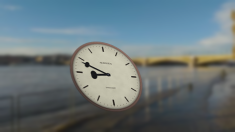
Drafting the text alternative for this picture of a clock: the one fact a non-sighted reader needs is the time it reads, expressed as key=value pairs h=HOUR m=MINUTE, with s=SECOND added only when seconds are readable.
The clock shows h=8 m=49
